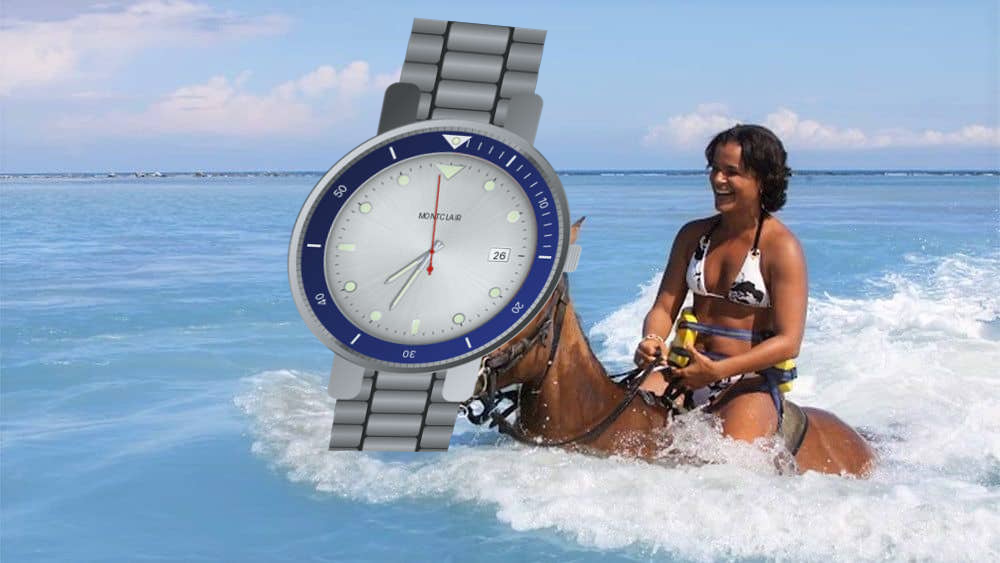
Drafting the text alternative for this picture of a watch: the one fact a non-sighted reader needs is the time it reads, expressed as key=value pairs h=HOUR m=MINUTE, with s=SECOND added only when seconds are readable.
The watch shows h=7 m=33 s=59
